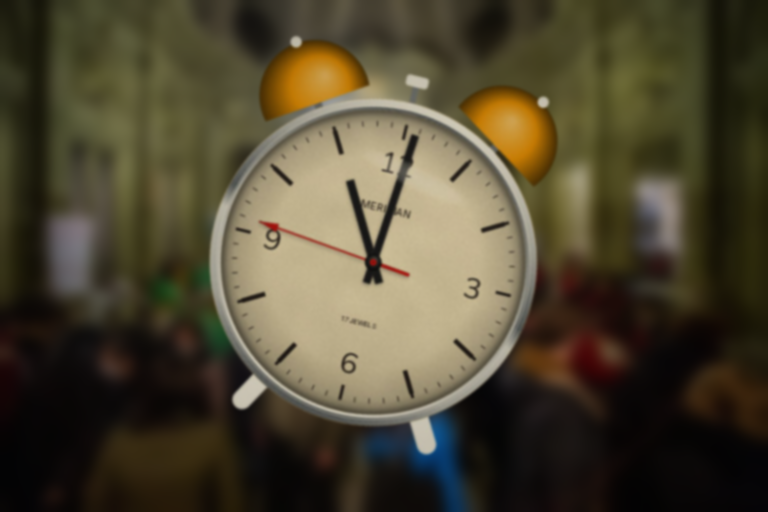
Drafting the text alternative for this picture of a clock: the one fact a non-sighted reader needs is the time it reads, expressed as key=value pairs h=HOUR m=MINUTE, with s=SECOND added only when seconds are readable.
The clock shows h=11 m=0 s=46
